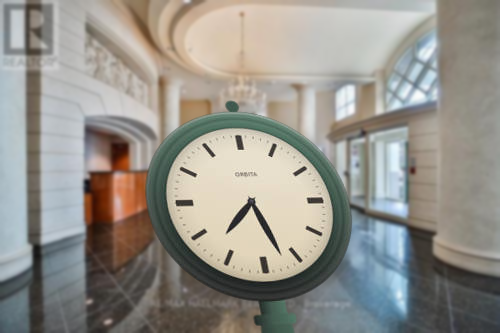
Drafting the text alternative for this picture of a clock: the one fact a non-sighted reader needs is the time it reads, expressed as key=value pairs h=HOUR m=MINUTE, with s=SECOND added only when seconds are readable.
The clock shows h=7 m=27
